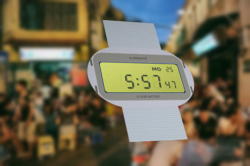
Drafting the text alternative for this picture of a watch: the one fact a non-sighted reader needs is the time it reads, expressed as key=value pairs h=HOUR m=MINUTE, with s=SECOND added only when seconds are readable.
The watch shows h=5 m=57 s=47
